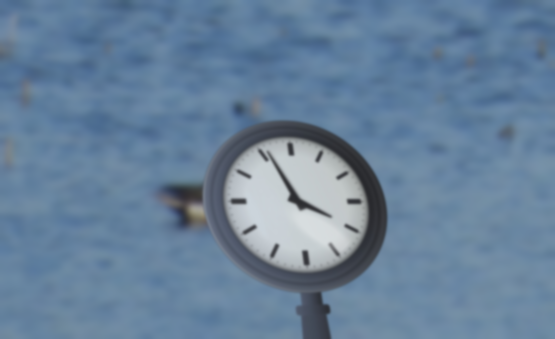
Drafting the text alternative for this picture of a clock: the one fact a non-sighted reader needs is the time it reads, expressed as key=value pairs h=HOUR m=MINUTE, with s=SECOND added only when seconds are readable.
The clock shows h=3 m=56
